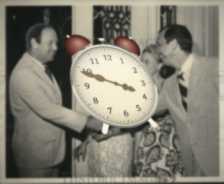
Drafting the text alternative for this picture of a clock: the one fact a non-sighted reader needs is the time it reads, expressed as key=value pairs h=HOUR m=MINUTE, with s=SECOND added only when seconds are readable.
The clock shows h=3 m=49
